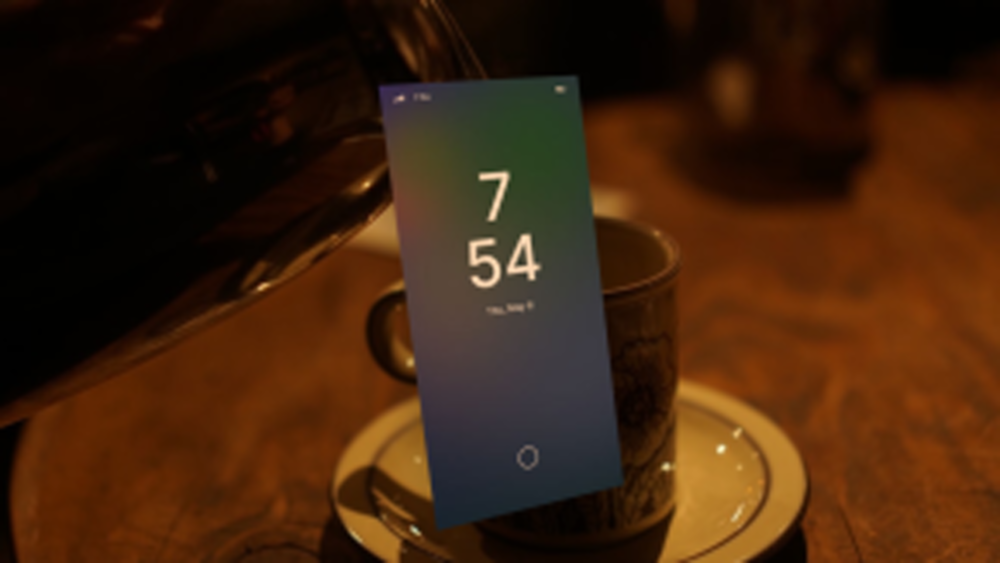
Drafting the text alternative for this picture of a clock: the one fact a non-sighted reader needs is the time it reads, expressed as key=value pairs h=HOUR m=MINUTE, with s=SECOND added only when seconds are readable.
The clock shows h=7 m=54
